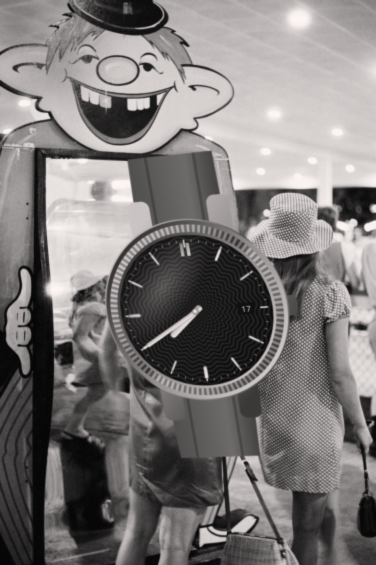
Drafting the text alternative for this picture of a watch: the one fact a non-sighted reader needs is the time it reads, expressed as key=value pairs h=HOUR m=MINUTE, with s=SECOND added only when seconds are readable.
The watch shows h=7 m=40
